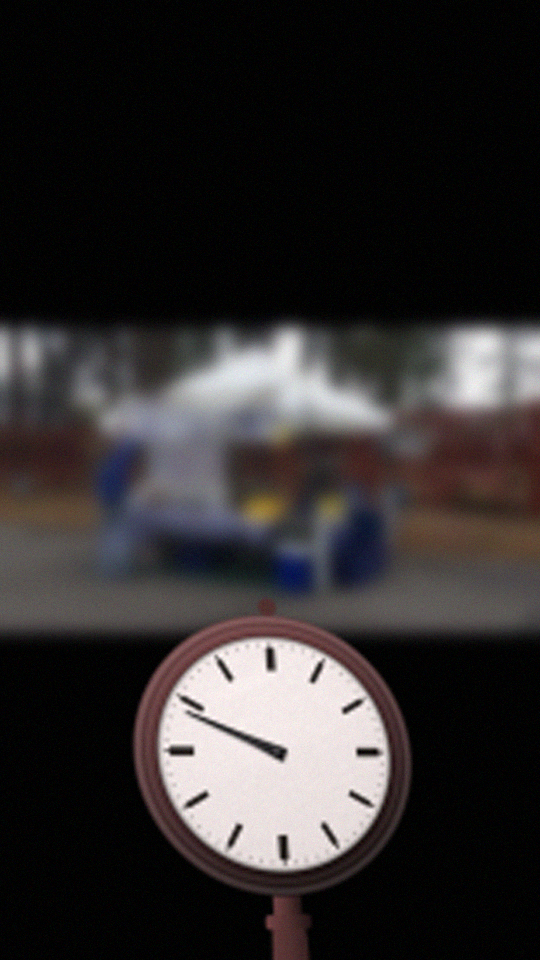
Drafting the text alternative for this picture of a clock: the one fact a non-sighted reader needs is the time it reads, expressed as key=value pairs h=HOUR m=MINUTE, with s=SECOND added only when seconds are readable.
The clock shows h=9 m=49
